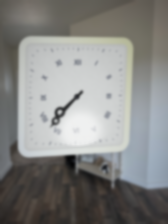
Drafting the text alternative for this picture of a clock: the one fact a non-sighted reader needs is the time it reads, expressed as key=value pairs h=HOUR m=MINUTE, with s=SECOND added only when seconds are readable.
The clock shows h=7 m=37
